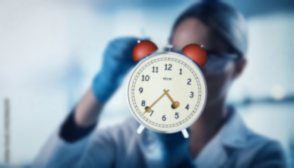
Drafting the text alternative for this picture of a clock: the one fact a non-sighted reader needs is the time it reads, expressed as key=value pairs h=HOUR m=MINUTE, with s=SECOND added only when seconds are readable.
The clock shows h=4 m=37
